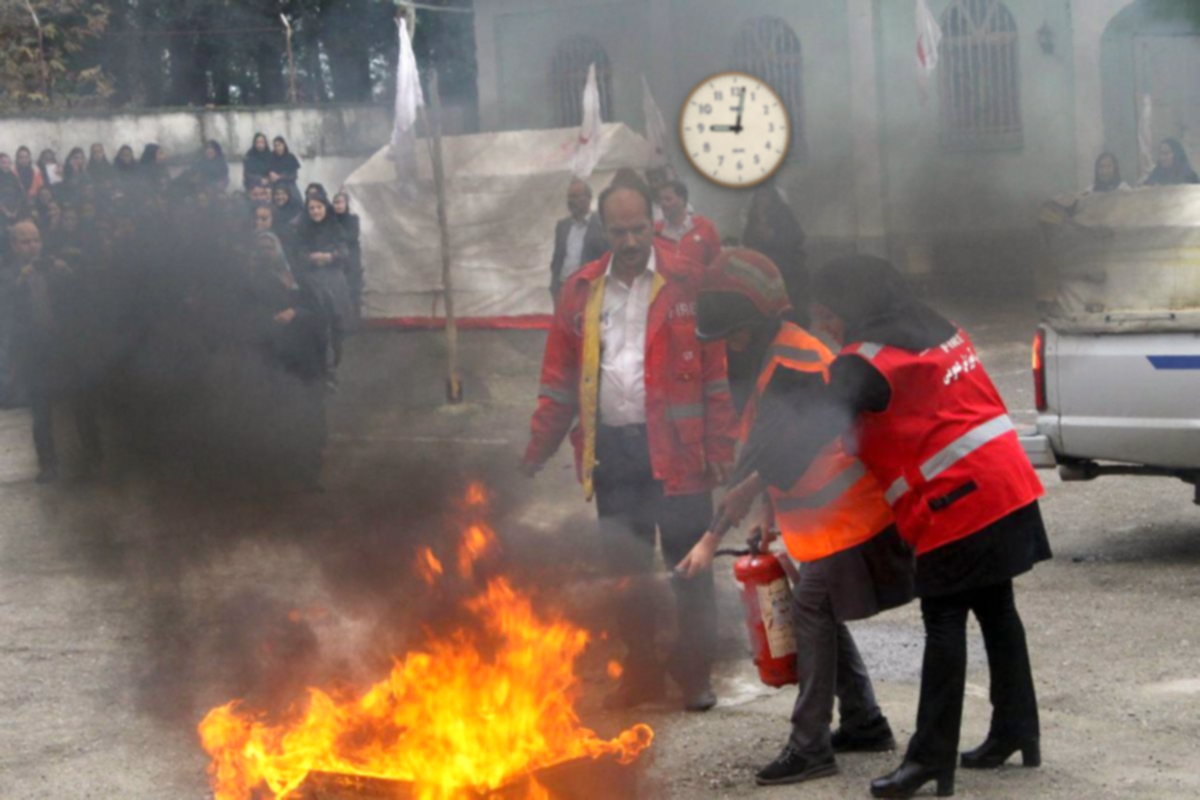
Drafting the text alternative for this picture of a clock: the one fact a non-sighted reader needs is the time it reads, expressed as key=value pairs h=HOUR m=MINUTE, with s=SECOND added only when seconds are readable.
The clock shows h=9 m=2
